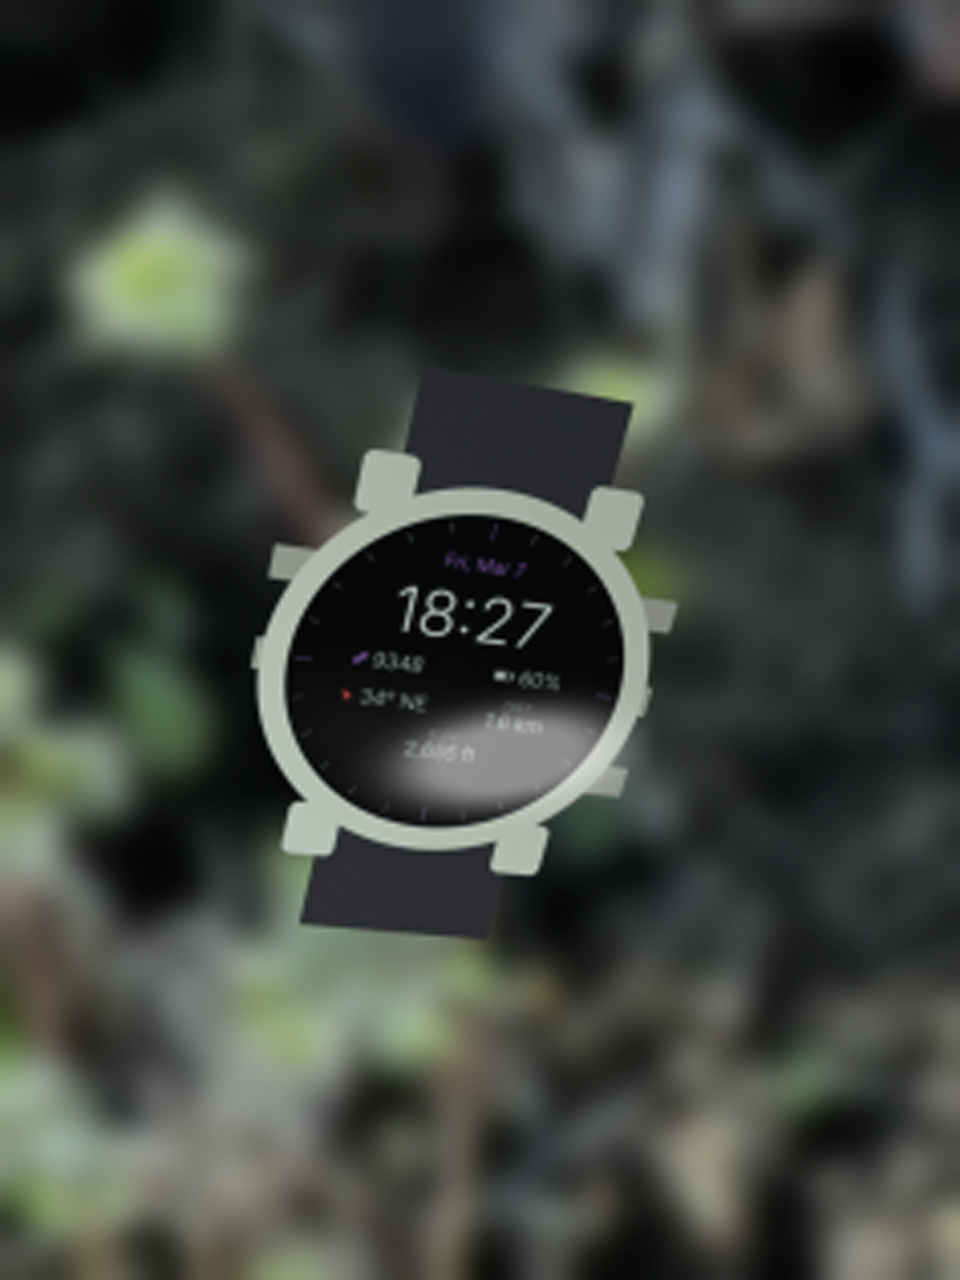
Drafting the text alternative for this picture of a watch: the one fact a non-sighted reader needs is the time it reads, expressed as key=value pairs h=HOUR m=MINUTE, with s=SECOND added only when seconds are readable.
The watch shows h=18 m=27
